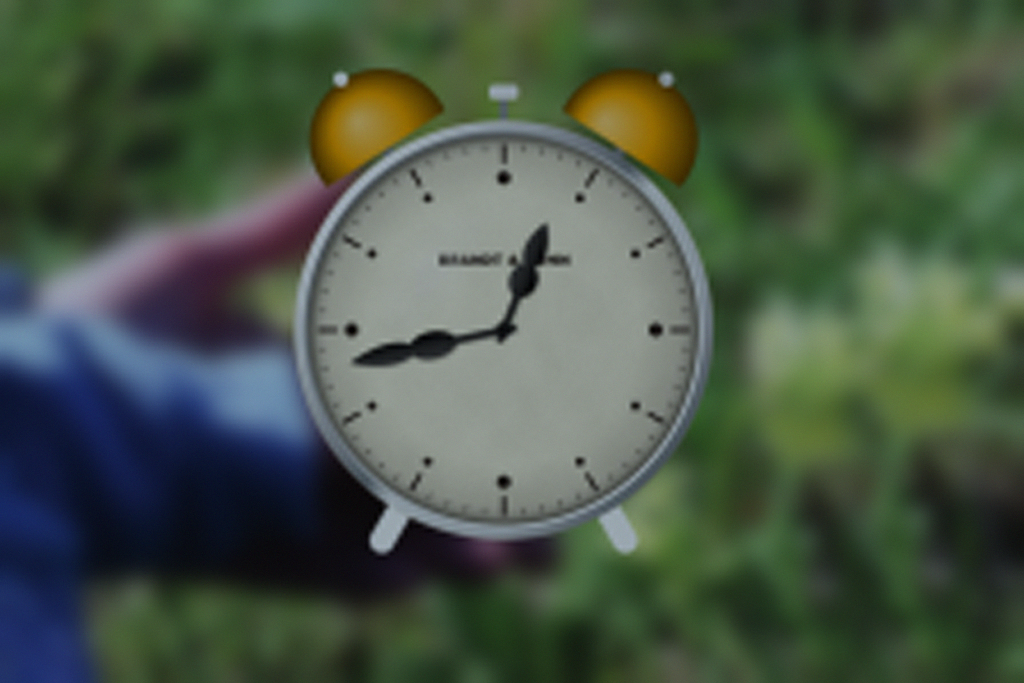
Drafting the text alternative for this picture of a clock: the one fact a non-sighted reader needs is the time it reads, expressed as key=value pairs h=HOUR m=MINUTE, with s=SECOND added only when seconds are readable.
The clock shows h=12 m=43
